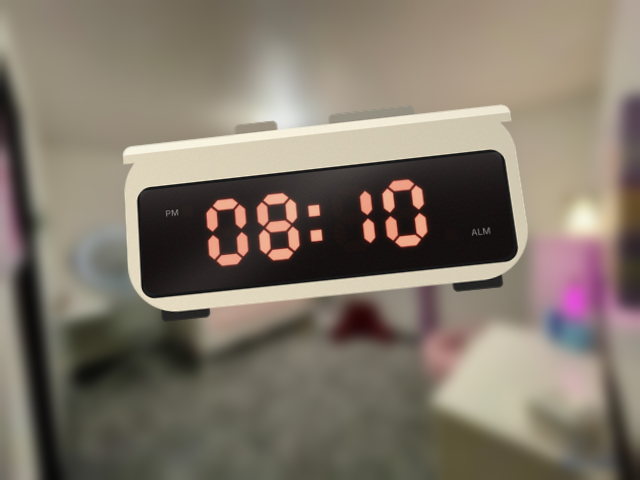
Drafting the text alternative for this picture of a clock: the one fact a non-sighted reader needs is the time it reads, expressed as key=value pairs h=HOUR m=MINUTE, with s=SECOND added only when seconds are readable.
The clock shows h=8 m=10
